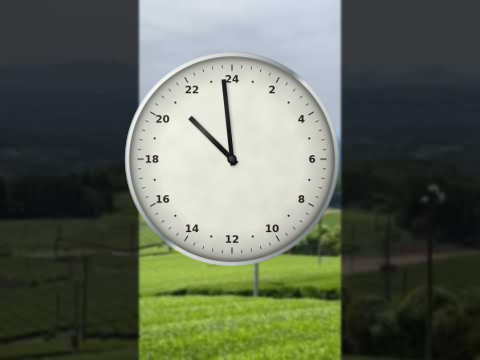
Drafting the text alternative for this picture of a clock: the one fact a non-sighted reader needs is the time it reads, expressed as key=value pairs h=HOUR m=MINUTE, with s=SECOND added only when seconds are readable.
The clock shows h=20 m=59
